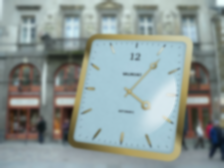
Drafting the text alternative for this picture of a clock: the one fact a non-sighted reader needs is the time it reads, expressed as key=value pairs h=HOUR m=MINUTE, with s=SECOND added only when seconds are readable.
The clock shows h=4 m=6
